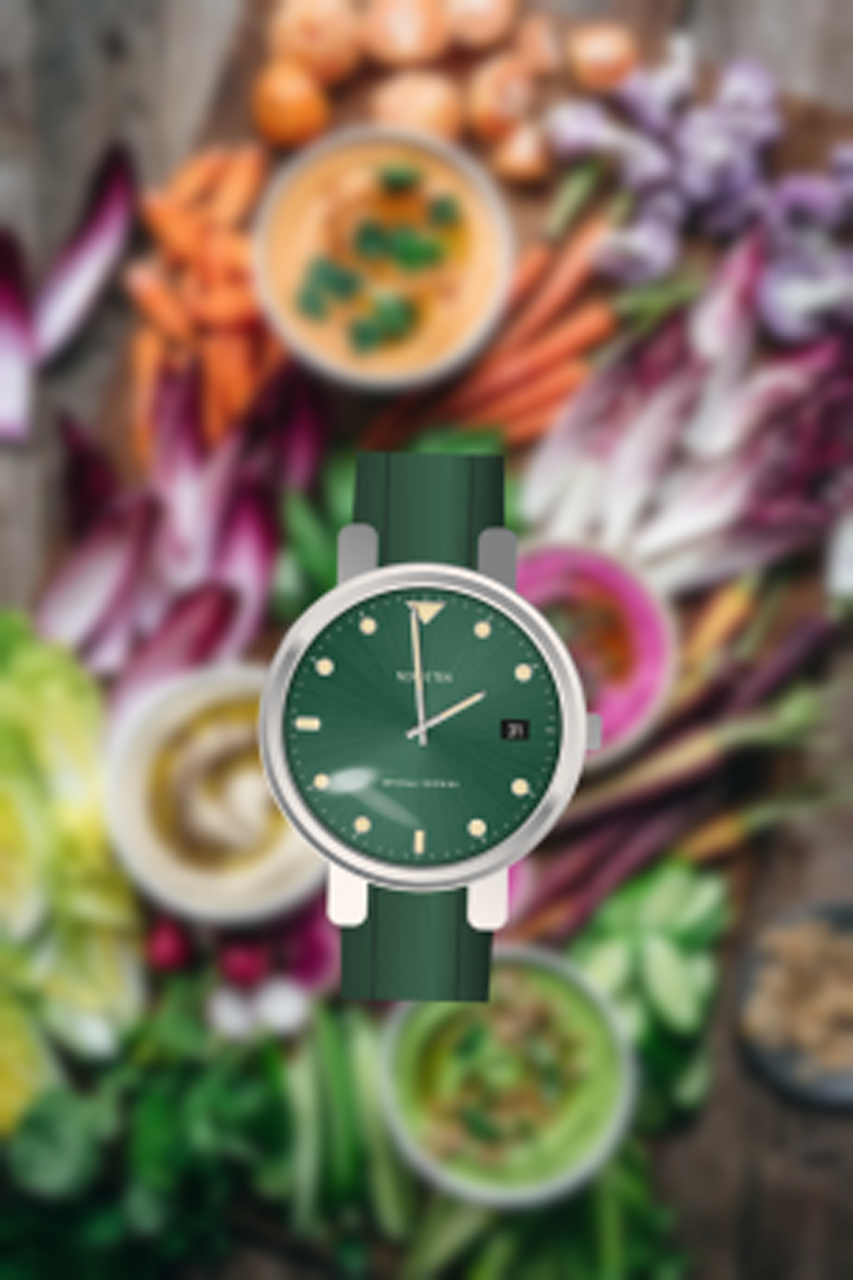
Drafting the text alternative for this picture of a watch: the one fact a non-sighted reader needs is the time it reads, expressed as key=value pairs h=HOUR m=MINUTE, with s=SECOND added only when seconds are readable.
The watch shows h=1 m=59
